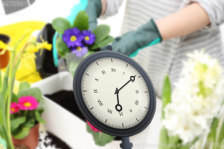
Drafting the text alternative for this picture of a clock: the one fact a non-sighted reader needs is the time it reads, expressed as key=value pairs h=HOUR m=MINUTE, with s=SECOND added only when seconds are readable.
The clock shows h=6 m=9
